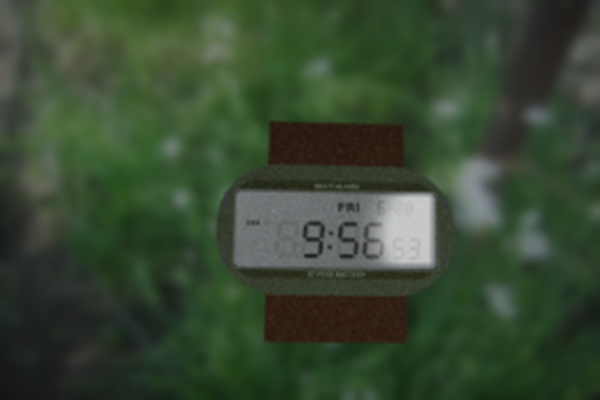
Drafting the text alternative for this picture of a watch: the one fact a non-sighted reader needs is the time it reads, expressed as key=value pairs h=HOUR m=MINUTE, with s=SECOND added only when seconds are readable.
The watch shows h=9 m=56 s=53
